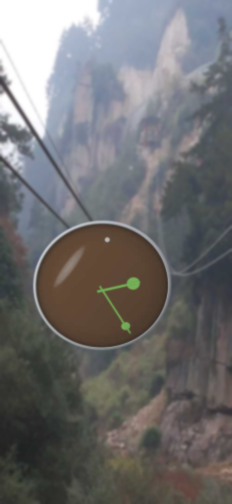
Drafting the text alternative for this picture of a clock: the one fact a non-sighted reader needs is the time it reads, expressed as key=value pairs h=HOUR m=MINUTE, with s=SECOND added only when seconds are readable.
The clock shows h=2 m=24
